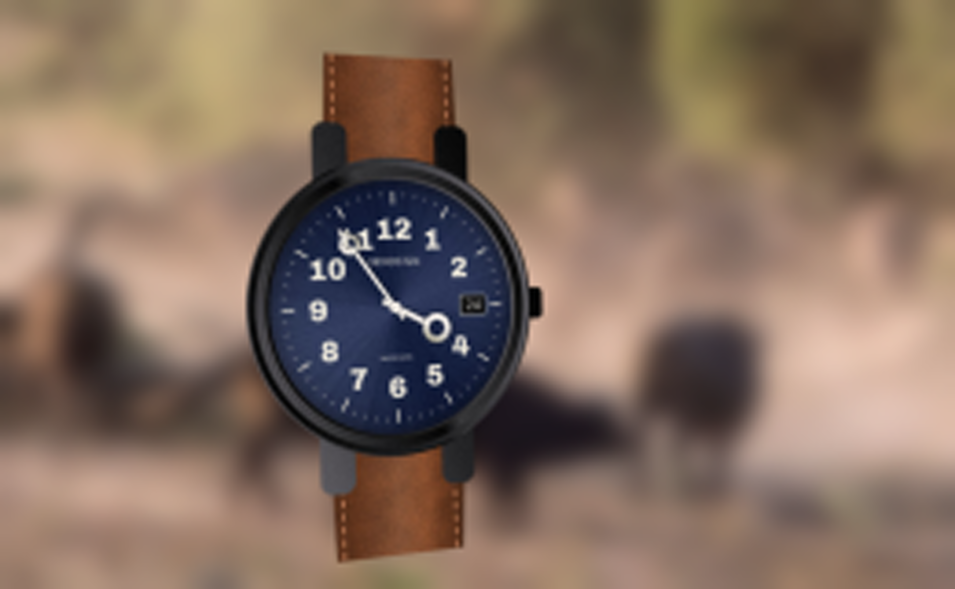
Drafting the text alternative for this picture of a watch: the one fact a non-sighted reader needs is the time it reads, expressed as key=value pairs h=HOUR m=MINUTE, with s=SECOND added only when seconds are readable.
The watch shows h=3 m=54
